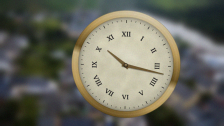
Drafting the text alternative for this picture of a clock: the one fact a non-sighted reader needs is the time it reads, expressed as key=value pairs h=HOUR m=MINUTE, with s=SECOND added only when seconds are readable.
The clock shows h=10 m=17
